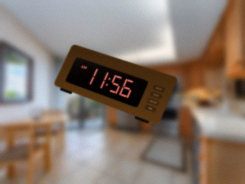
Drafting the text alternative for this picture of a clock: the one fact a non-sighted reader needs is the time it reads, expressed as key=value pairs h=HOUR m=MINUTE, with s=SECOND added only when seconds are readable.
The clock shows h=11 m=56
